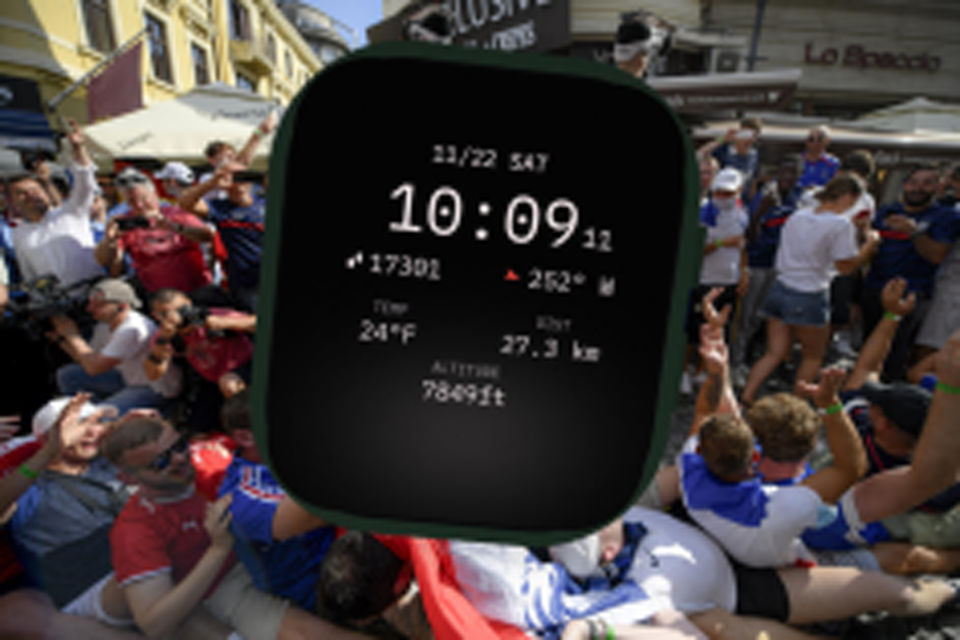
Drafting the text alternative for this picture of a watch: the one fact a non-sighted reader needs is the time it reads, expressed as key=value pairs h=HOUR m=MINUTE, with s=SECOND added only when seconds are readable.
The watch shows h=10 m=9
